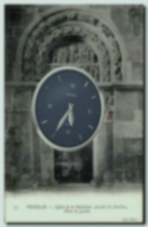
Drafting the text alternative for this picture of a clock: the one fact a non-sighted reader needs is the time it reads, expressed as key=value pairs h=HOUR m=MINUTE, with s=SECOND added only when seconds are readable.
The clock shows h=5 m=35
